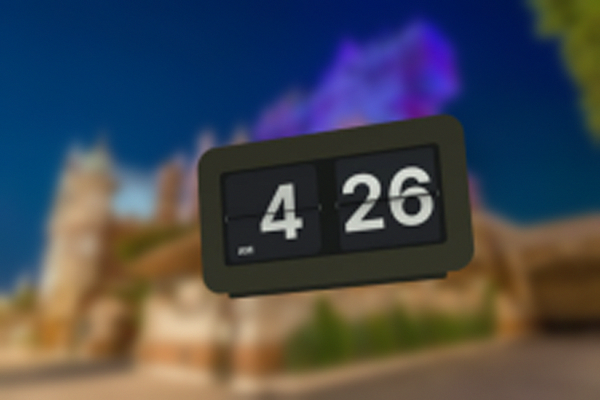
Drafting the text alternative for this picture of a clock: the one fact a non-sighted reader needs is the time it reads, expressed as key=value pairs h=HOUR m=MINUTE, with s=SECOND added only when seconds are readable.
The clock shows h=4 m=26
